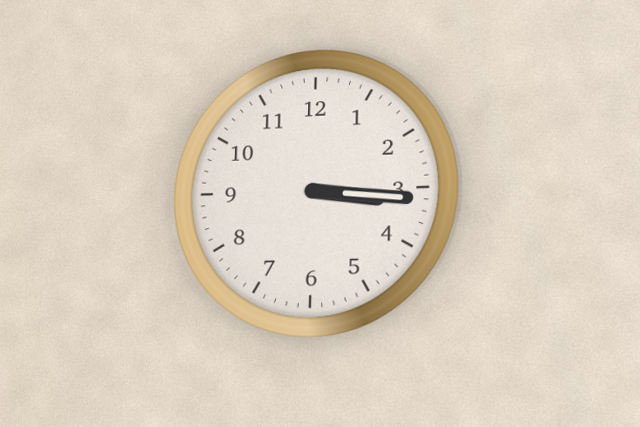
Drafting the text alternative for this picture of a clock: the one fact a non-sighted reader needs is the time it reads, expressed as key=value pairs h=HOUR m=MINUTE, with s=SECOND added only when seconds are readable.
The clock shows h=3 m=16
